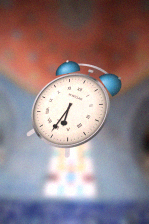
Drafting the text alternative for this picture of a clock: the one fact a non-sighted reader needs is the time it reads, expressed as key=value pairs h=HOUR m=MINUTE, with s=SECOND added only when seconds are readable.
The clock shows h=5 m=31
